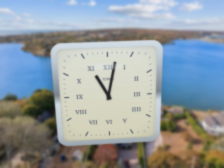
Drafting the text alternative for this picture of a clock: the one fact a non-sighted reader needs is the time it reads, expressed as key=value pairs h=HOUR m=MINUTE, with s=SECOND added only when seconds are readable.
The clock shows h=11 m=2
